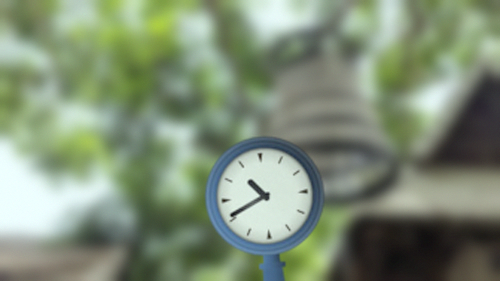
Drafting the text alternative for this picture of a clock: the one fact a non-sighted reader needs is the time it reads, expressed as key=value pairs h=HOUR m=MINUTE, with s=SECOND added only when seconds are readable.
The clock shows h=10 m=41
